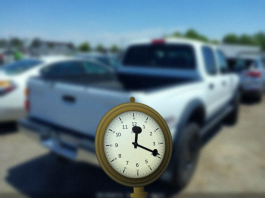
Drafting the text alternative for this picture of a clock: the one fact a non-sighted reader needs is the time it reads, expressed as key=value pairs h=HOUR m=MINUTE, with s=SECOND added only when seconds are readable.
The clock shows h=12 m=19
